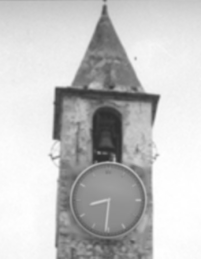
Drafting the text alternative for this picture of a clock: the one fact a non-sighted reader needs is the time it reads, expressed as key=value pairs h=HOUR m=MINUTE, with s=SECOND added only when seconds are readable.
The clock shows h=8 m=31
